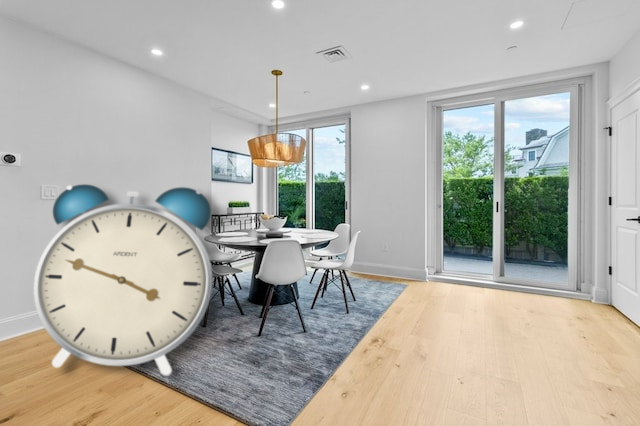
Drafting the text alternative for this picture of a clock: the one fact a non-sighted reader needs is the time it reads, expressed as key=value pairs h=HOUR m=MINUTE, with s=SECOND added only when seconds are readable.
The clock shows h=3 m=48
